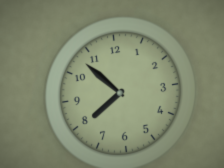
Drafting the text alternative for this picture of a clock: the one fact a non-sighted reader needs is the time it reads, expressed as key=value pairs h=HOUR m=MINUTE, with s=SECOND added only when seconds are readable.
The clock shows h=7 m=53
